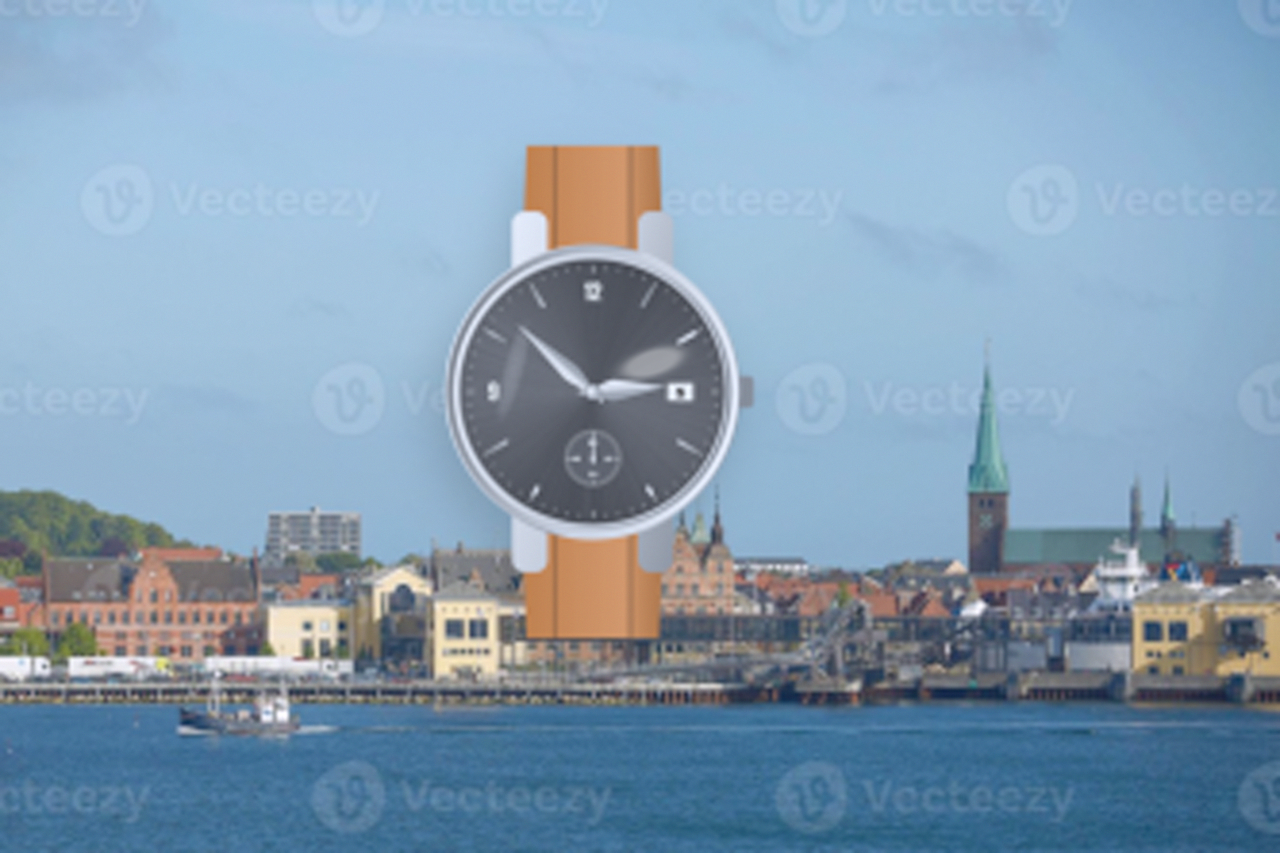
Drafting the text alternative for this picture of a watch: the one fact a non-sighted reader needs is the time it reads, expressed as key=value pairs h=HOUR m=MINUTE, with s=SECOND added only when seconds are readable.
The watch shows h=2 m=52
